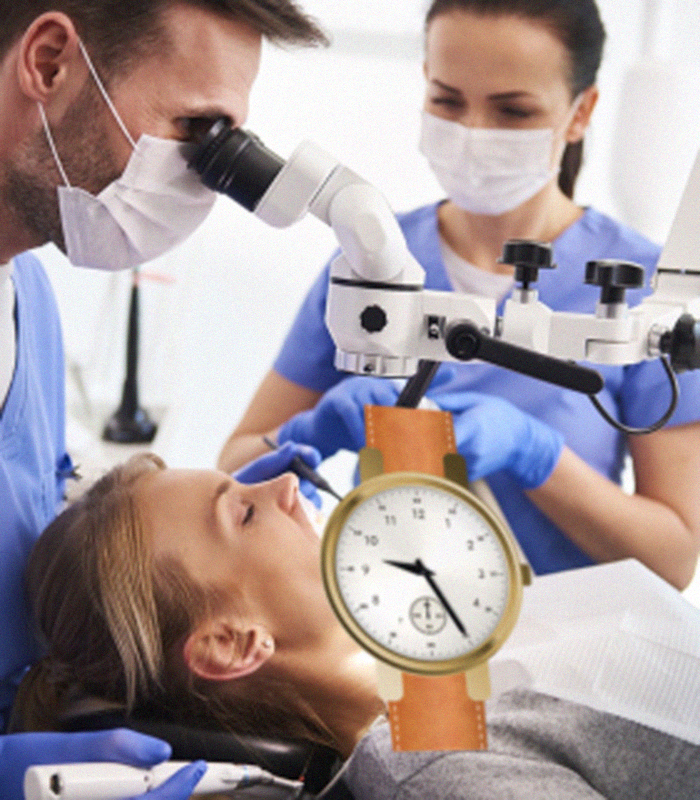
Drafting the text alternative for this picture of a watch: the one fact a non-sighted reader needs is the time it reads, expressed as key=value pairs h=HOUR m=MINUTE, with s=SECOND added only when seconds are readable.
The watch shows h=9 m=25
